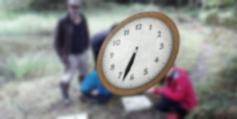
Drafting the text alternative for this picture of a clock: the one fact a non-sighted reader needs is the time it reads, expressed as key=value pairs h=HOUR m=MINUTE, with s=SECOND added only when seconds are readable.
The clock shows h=6 m=33
